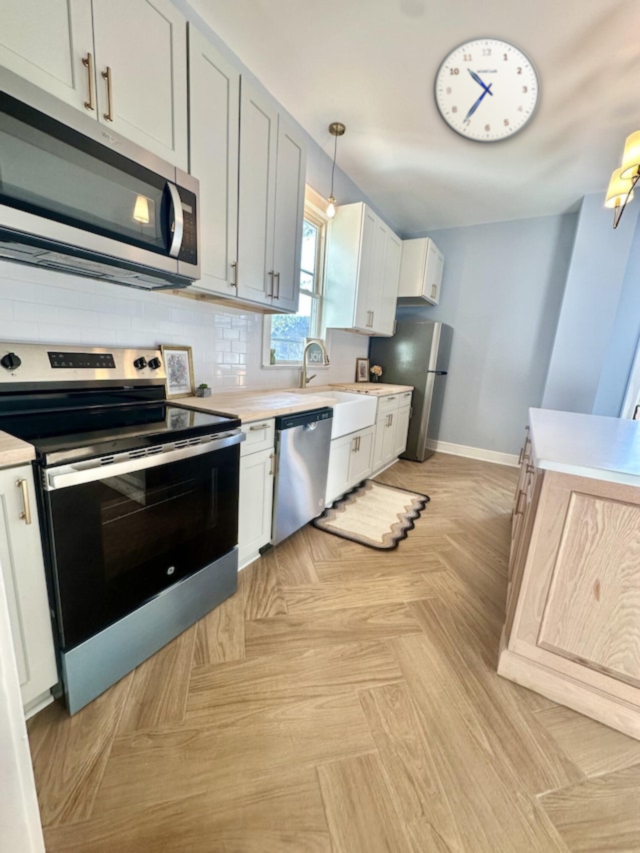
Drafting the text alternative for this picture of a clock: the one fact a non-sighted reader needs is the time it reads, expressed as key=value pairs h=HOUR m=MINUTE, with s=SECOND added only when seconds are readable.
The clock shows h=10 m=36
